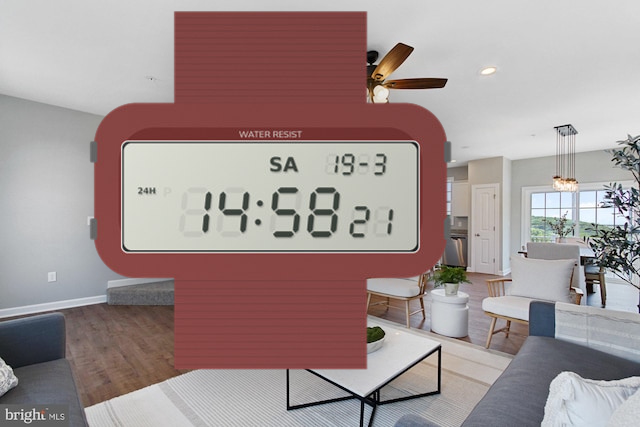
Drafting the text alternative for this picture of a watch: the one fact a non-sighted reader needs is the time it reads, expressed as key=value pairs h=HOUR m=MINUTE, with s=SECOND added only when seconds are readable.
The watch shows h=14 m=58 s=21
